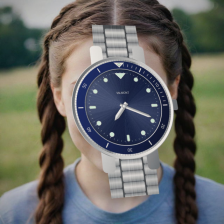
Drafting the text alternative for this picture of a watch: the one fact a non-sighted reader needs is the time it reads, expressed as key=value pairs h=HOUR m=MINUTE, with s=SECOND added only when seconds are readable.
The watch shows h=7 m=19
